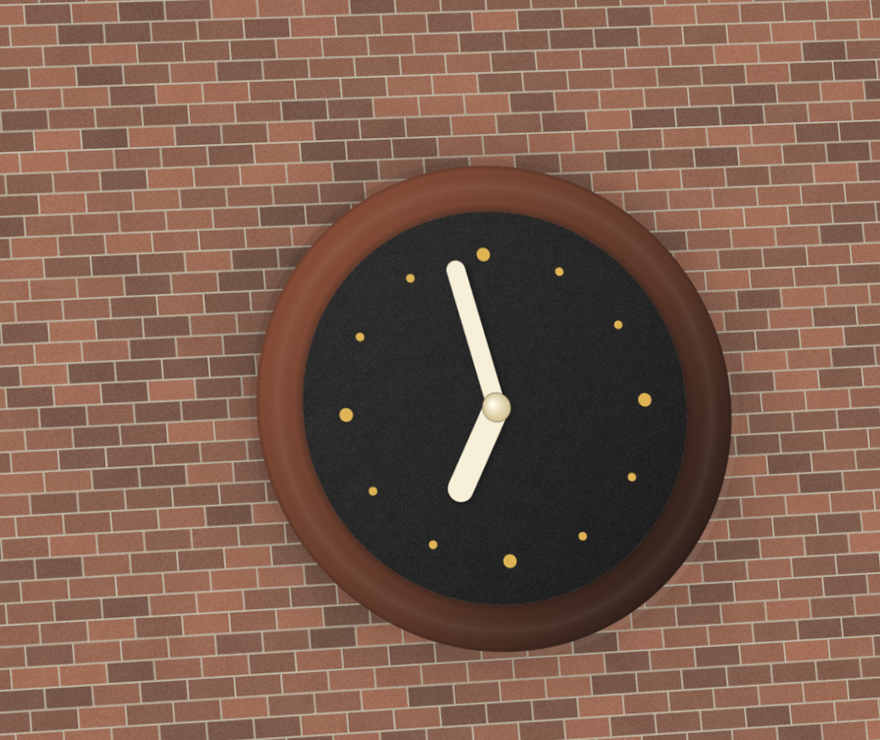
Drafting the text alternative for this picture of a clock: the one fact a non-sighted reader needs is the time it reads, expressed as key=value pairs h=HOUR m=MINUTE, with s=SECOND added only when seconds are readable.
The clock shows h=6 m=58
